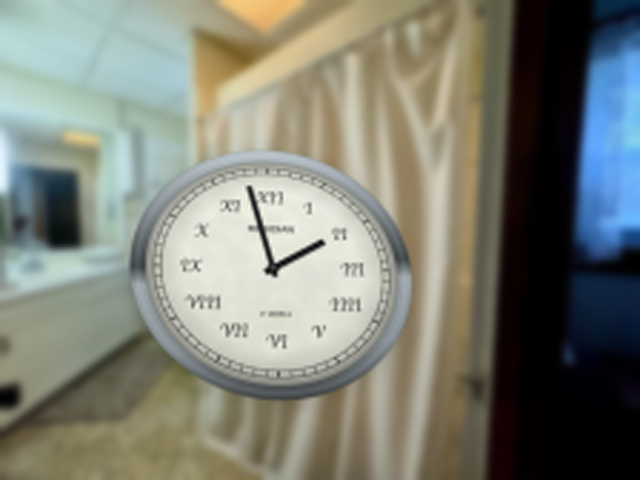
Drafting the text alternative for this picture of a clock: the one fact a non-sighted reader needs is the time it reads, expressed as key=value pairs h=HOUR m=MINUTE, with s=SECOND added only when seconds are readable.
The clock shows h=1 m=58
